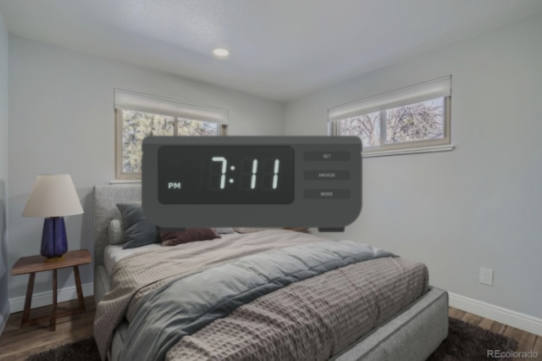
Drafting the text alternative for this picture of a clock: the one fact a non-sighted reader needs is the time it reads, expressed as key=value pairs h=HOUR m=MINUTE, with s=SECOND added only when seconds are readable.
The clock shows h=7 m=11
